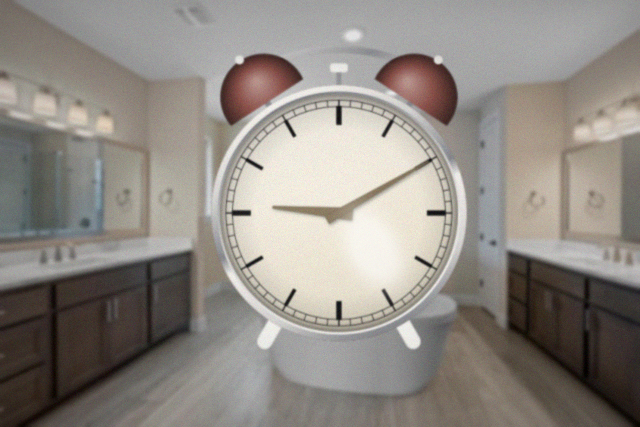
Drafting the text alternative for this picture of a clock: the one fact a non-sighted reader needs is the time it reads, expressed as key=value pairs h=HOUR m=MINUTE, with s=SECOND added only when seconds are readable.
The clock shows h=9 m=10
